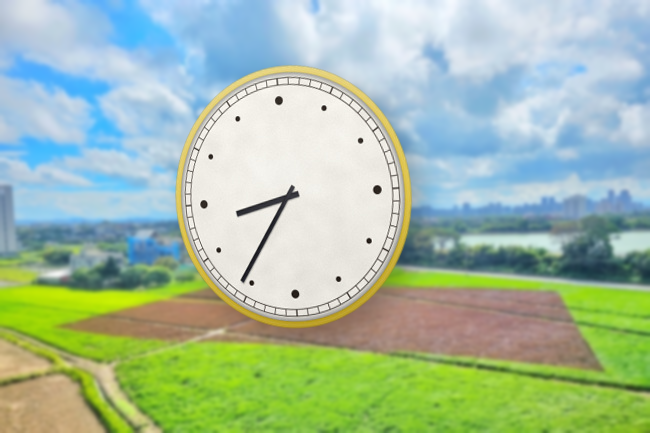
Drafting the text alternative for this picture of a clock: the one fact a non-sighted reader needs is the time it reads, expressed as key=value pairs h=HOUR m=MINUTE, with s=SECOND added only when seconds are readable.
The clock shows h=8 m=36
